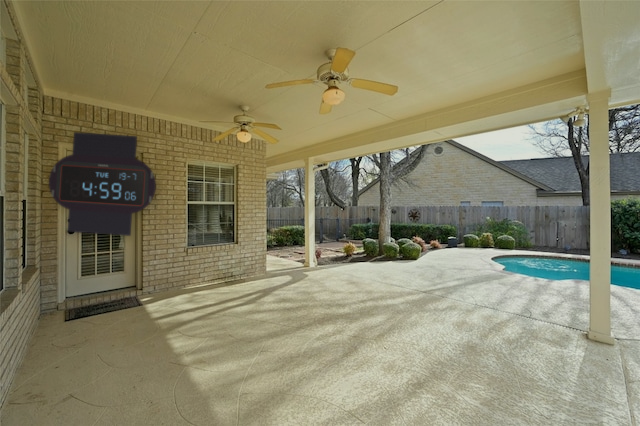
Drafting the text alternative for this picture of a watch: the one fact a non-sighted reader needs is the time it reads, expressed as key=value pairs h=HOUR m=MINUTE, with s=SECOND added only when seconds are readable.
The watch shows h=4 m=59
